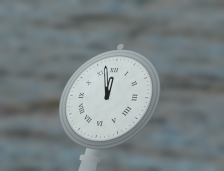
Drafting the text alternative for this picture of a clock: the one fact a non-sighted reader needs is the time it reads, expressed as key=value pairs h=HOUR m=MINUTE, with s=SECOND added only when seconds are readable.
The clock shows h=11 m=57
